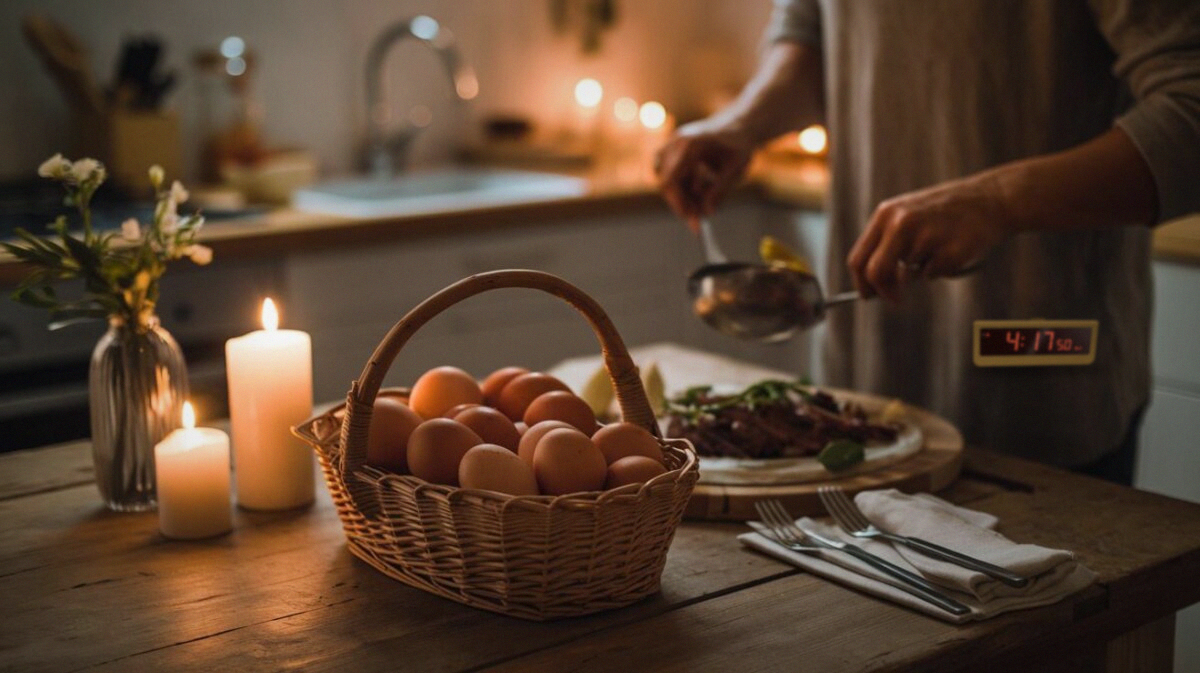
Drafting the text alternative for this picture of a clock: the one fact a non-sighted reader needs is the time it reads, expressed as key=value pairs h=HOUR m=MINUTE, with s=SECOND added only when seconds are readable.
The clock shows h=4 m=17
